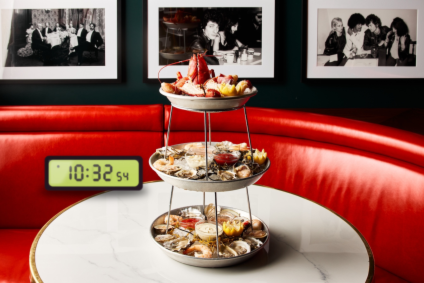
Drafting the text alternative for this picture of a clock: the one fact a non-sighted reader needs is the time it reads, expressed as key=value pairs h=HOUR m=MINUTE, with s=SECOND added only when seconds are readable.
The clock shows h=10 m=32 s=54
